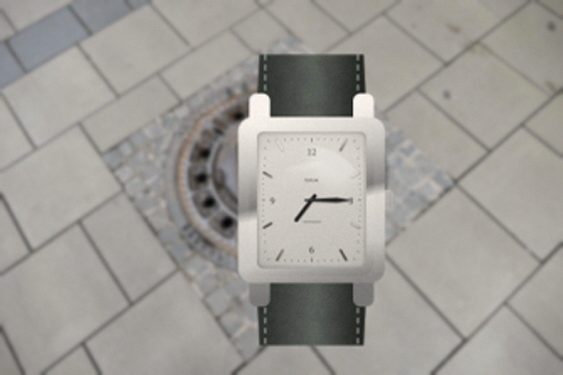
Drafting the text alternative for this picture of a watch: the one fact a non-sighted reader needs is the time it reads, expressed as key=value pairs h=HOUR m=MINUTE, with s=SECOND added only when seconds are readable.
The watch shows h=7 m=15
